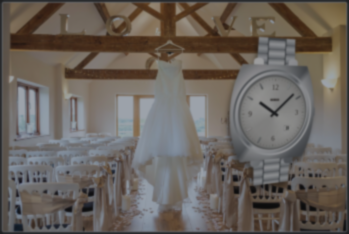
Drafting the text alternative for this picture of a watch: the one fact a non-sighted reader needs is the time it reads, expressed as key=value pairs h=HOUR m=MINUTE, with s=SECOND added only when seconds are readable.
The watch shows h=10 m=8
